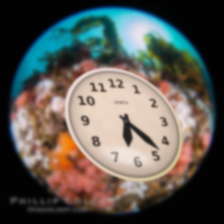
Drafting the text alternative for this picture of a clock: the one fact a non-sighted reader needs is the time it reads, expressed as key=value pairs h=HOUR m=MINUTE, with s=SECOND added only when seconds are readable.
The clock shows h=6 m=23
